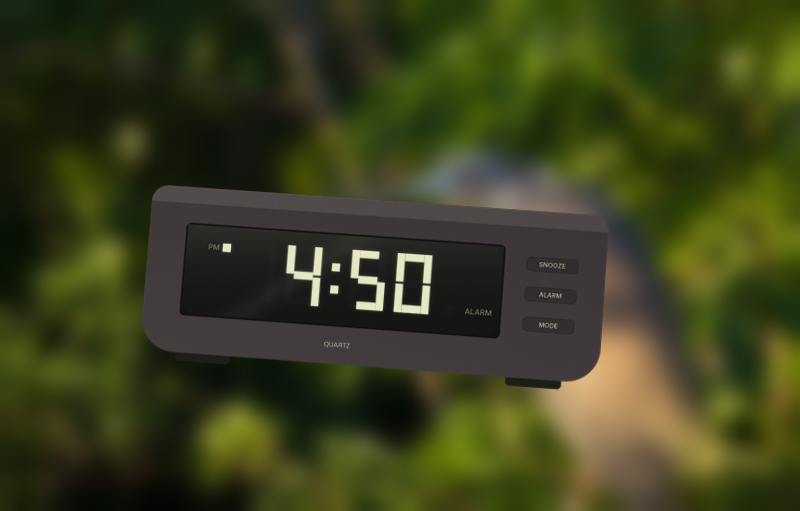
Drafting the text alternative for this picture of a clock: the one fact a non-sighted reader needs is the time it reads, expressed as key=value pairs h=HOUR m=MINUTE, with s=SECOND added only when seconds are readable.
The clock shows h=4 m=50
